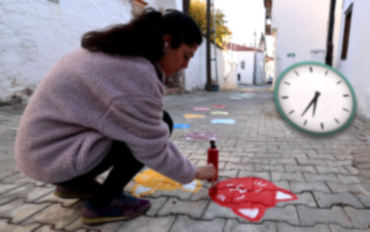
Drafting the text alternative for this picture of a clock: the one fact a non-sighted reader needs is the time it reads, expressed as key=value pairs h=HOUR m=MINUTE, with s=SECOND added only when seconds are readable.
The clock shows h=6 m=37
